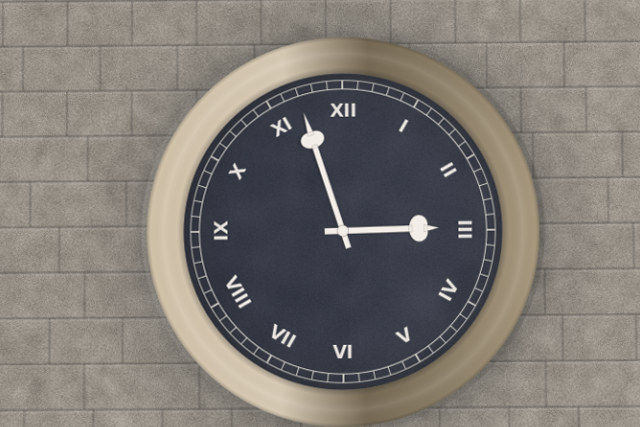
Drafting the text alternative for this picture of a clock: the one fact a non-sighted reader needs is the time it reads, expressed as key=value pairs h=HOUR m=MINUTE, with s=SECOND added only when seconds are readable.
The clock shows h=2 m=57
